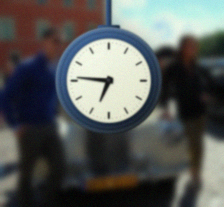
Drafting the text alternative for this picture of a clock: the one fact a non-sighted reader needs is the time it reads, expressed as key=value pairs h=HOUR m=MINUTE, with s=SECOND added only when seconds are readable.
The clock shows h=6 m=46
